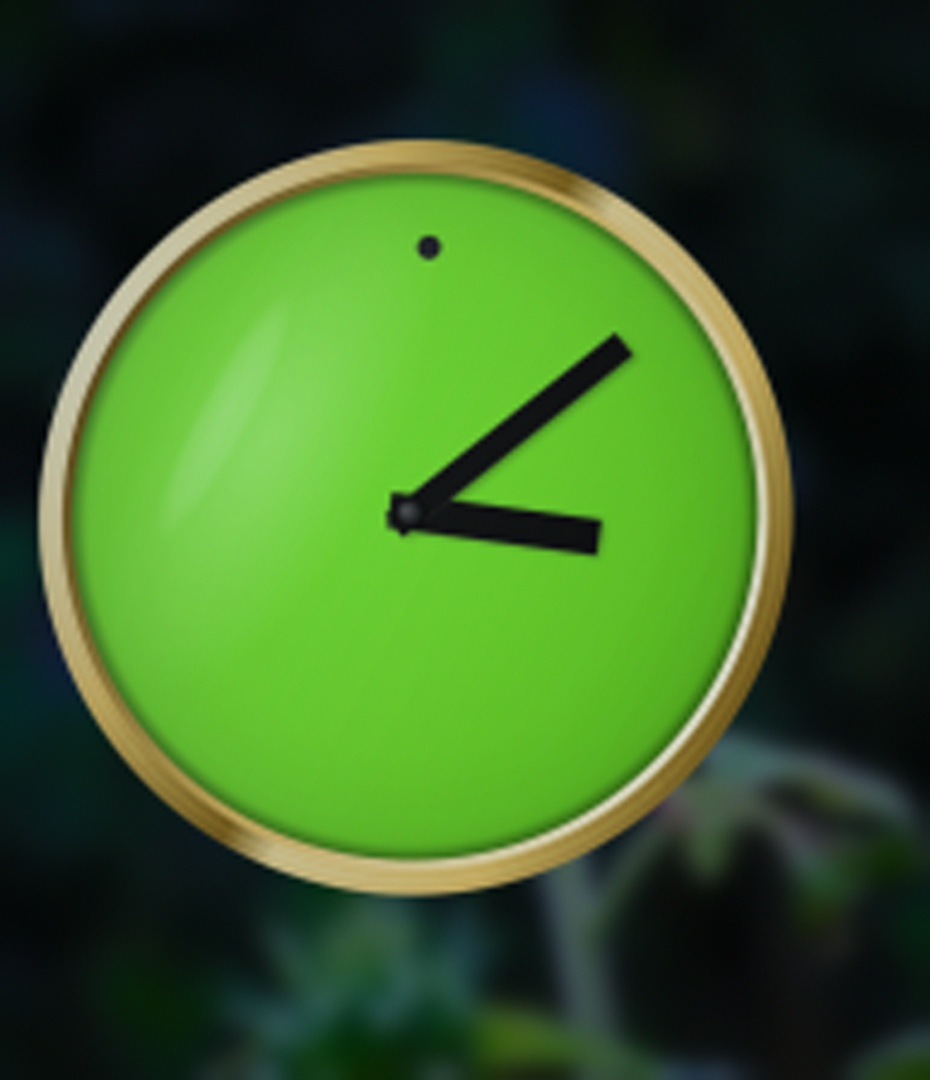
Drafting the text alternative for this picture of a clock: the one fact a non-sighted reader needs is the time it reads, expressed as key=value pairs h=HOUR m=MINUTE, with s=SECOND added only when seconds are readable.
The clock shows h=3 m=8
